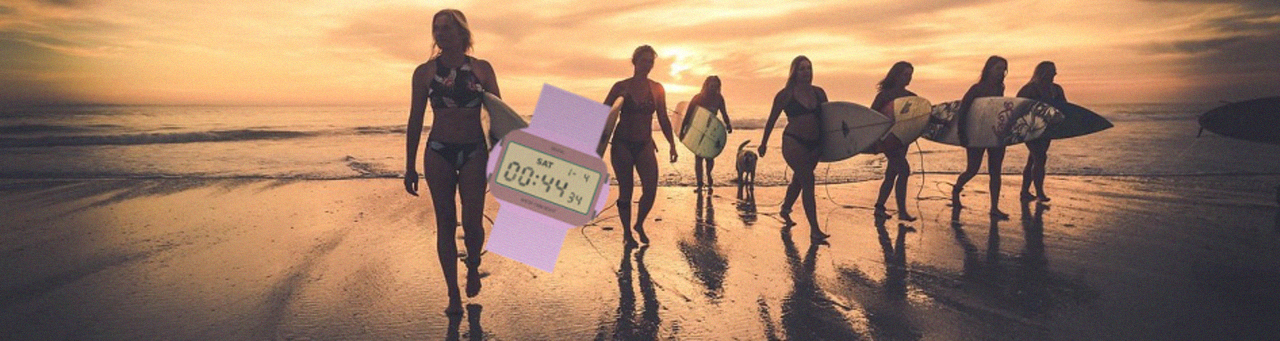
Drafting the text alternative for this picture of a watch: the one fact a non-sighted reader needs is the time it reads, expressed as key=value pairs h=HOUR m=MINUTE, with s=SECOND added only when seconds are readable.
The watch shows h=0 m=44 s=34
